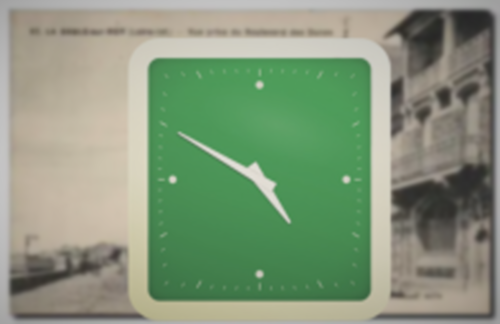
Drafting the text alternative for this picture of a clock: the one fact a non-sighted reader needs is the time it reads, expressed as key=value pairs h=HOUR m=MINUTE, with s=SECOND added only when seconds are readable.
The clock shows h=4 m=50
